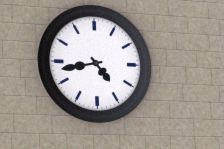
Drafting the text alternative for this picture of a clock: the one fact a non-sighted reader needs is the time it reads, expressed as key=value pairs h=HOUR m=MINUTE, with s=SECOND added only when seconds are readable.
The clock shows h=4 m=43
